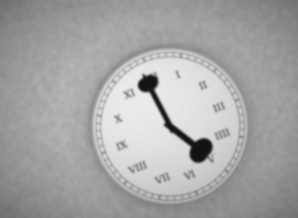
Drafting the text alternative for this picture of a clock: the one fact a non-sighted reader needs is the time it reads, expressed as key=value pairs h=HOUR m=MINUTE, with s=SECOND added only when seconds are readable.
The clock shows h=4 m=59
